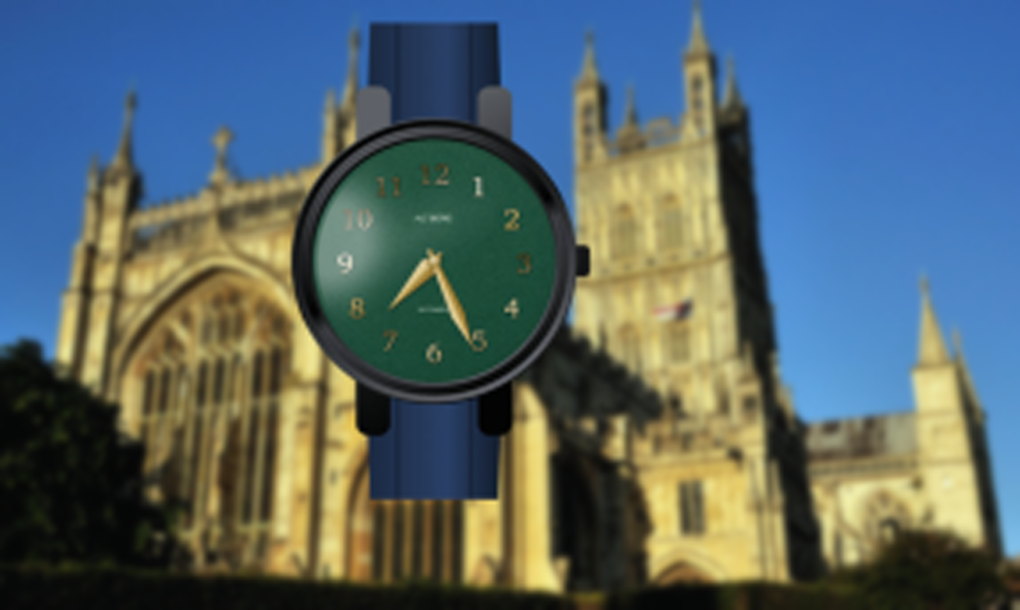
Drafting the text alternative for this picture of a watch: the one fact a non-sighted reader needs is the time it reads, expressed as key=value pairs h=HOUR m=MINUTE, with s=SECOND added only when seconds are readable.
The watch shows h=7 m=26
